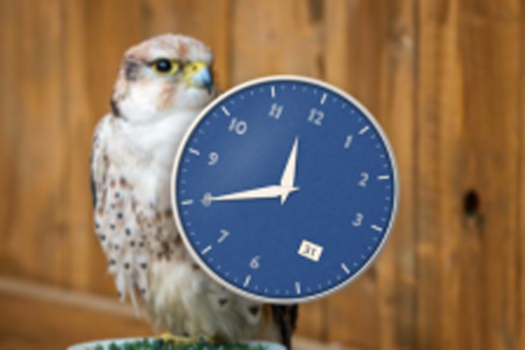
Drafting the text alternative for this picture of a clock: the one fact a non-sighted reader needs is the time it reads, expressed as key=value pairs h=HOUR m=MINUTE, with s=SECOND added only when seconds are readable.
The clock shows h=11 m=40
